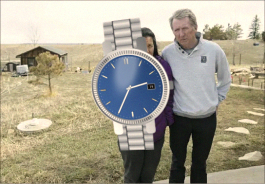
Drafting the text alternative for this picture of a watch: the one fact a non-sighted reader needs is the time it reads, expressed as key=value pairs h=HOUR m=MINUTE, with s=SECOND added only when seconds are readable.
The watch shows h=2 m=35
